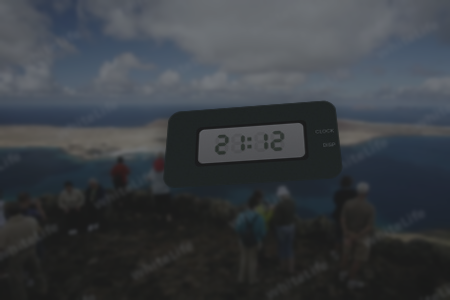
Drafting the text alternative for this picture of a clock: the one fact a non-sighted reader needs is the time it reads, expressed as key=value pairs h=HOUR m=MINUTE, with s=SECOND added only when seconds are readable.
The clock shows h=21 m=12
